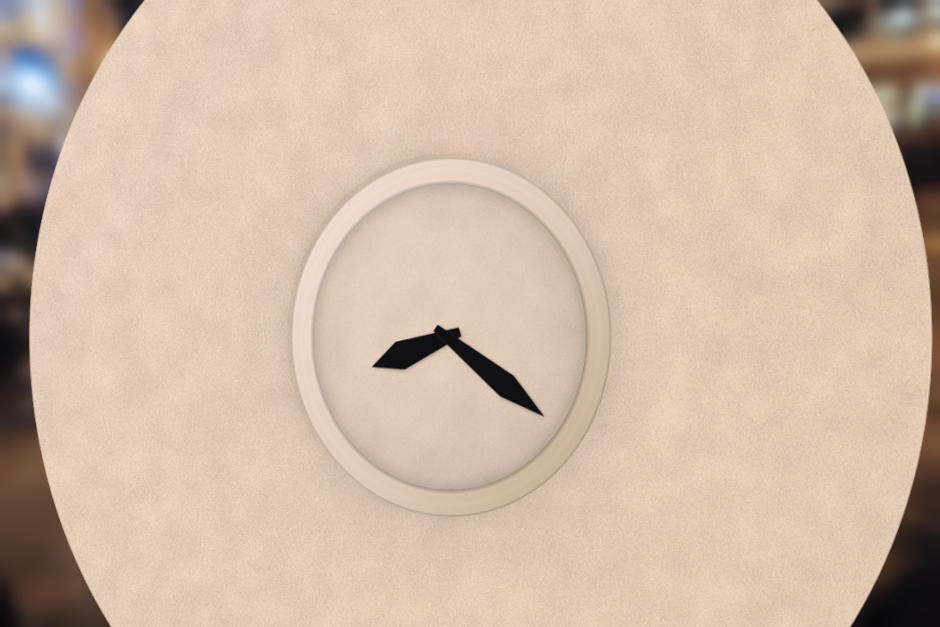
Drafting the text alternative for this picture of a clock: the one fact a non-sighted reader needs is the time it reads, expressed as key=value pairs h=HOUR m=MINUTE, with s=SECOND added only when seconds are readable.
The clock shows h=8 m=21
